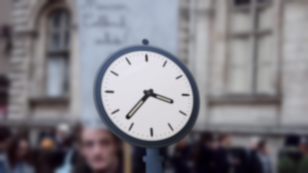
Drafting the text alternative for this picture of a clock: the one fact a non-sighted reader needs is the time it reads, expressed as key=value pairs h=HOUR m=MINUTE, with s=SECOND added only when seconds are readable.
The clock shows h=3 m=37
